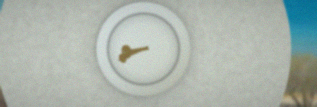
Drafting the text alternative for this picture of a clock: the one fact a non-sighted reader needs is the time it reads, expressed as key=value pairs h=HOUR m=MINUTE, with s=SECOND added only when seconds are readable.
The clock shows h=8 m=41
